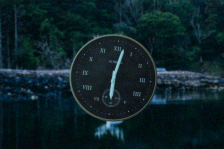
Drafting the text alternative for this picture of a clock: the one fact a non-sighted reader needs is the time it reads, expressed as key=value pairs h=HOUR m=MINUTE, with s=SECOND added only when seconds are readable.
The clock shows h=6 m=2
